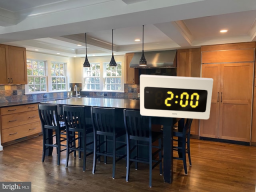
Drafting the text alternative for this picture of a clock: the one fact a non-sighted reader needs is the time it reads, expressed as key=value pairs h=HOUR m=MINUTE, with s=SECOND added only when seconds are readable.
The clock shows h=2 m=0
